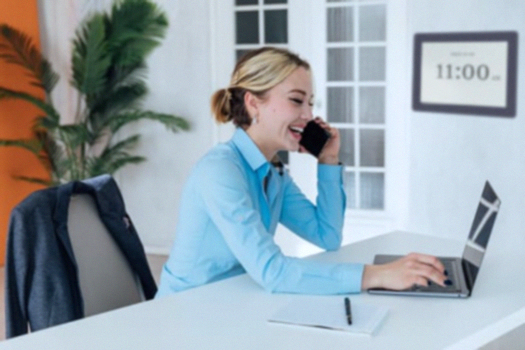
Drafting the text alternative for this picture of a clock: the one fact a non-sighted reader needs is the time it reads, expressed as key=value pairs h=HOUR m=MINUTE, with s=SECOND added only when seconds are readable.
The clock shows h=11 m=0
